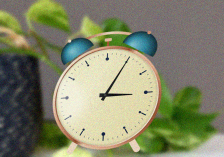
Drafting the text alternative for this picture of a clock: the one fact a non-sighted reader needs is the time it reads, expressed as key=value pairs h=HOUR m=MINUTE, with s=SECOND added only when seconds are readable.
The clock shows h=3 m=5
